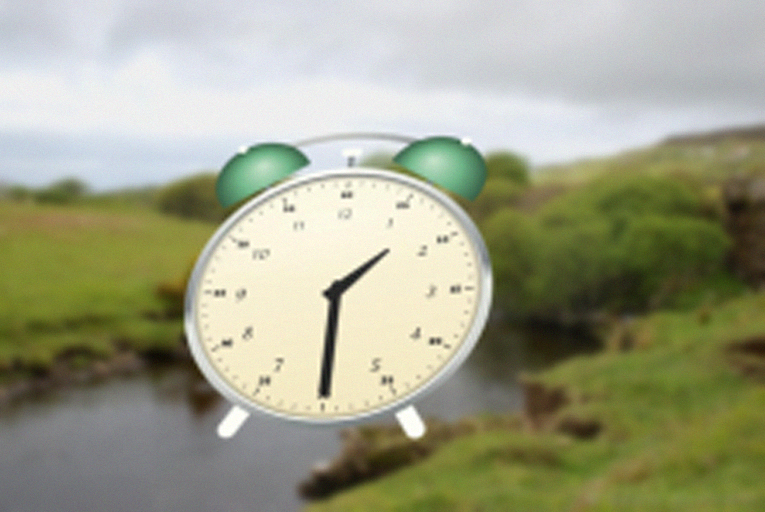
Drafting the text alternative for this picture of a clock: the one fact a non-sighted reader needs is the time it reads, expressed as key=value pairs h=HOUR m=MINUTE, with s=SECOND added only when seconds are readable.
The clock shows h=1 m=30
